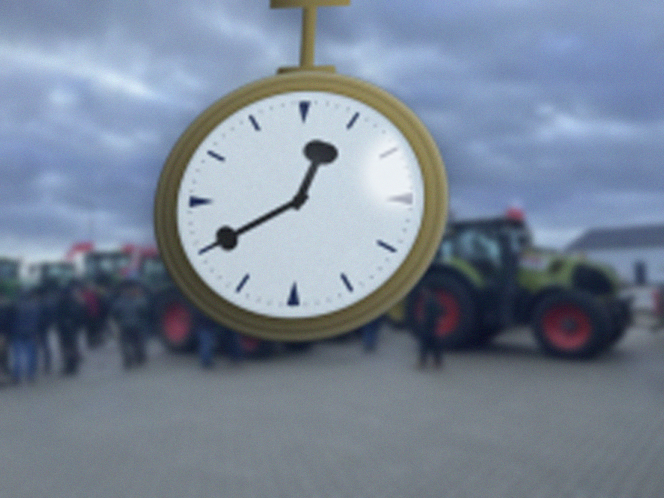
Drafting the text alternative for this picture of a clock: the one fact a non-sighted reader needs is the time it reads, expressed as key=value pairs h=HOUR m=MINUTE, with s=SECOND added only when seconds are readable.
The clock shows h=12 m=40
